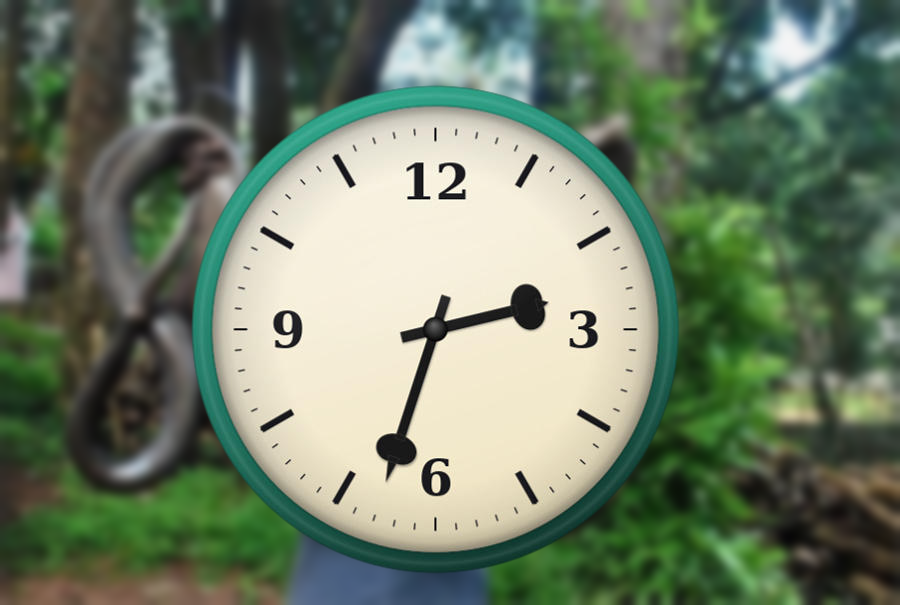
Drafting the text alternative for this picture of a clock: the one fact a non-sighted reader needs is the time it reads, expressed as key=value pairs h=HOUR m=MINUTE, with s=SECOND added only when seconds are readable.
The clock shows h=2 m=33
